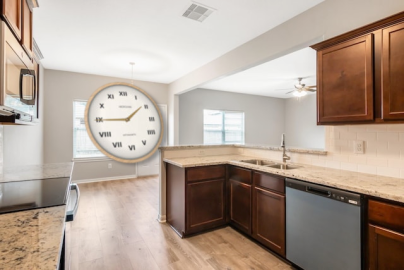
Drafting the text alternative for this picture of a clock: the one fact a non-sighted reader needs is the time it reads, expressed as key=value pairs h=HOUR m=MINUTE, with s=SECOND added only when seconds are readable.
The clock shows h=1 m=45
